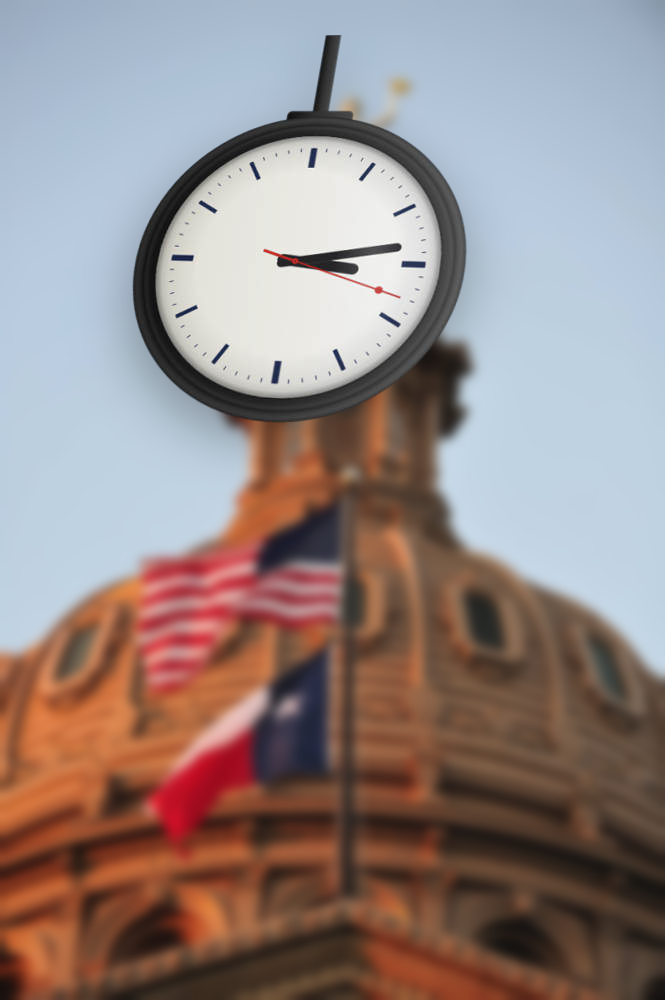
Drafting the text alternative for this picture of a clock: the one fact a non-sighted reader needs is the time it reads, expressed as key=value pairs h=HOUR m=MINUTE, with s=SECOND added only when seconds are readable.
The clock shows h=3 m=13 s=18
